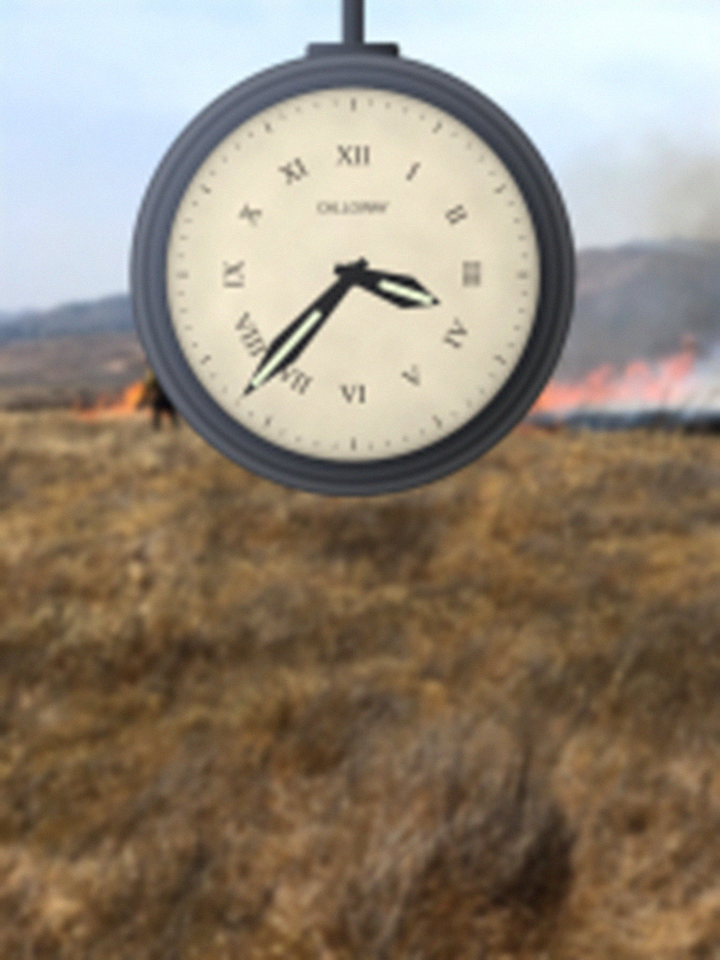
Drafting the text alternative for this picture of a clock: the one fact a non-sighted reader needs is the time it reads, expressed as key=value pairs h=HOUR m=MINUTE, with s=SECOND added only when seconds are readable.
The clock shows h=3 m=37
